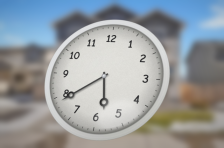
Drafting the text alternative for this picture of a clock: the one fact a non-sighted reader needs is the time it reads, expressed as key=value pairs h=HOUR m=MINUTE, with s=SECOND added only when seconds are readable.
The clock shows h=5 m=39
